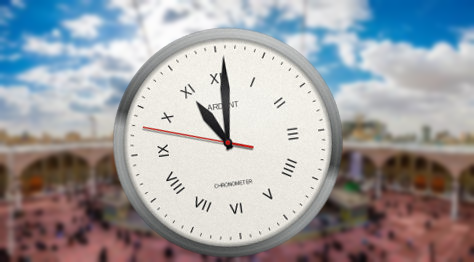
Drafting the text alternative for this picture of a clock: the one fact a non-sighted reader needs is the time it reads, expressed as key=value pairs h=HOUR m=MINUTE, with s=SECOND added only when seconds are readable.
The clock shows h=11 m=0 s=48
